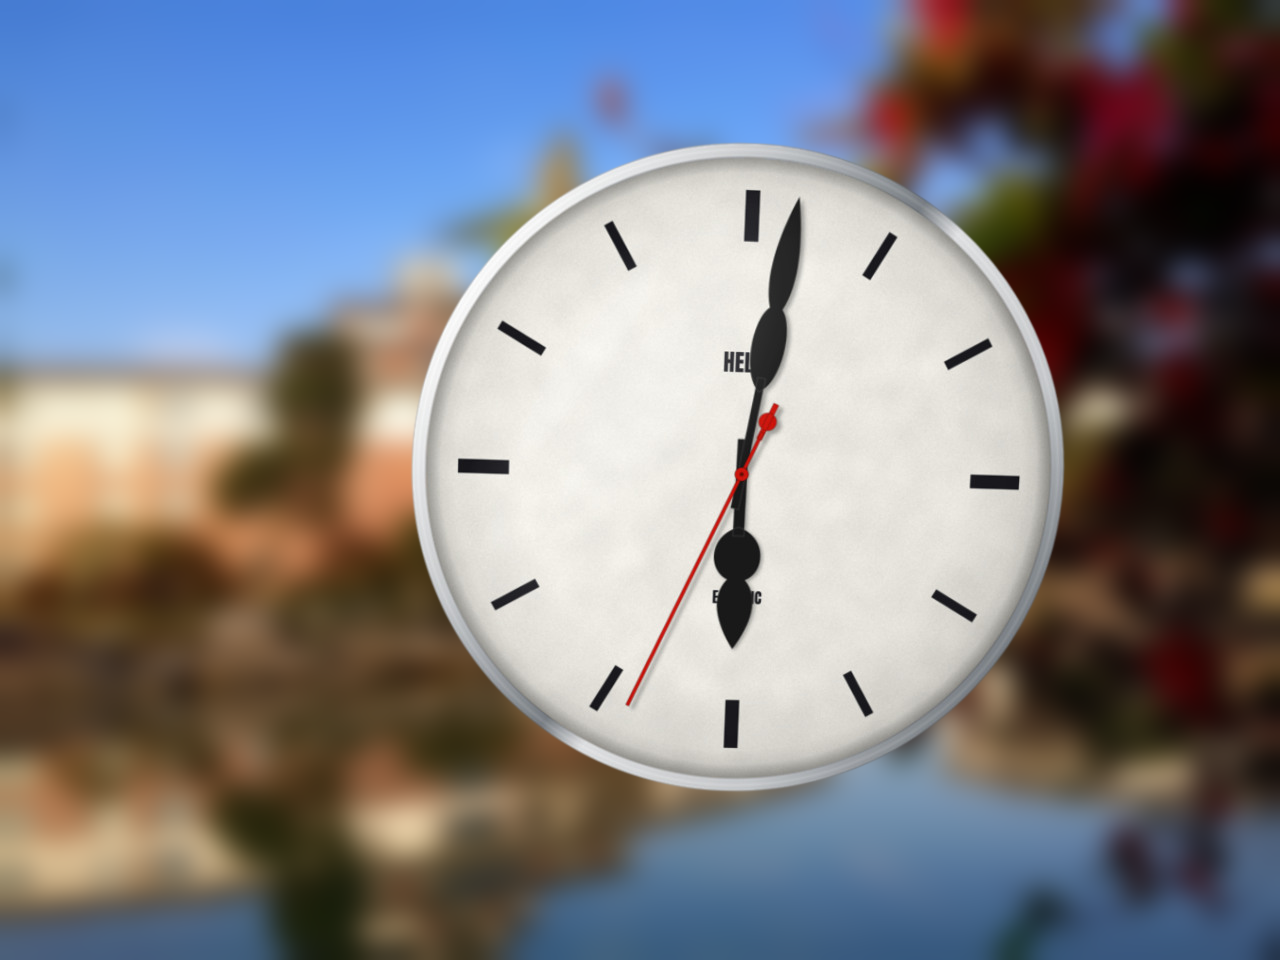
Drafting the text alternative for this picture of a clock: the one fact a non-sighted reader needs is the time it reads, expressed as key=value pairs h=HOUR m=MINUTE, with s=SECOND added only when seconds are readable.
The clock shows h=6 m=1 s=34
